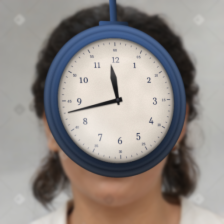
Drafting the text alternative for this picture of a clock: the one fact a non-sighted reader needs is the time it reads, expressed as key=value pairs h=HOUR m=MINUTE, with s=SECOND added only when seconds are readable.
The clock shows h=11 m=43
